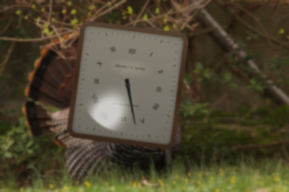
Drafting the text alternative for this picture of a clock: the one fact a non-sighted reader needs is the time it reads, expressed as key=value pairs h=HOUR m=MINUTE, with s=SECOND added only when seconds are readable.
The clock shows h=5 m=27
